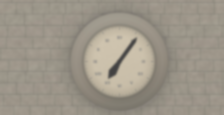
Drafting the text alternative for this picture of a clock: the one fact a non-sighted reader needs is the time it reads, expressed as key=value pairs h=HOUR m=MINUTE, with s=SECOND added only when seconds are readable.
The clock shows h=7 m=6
